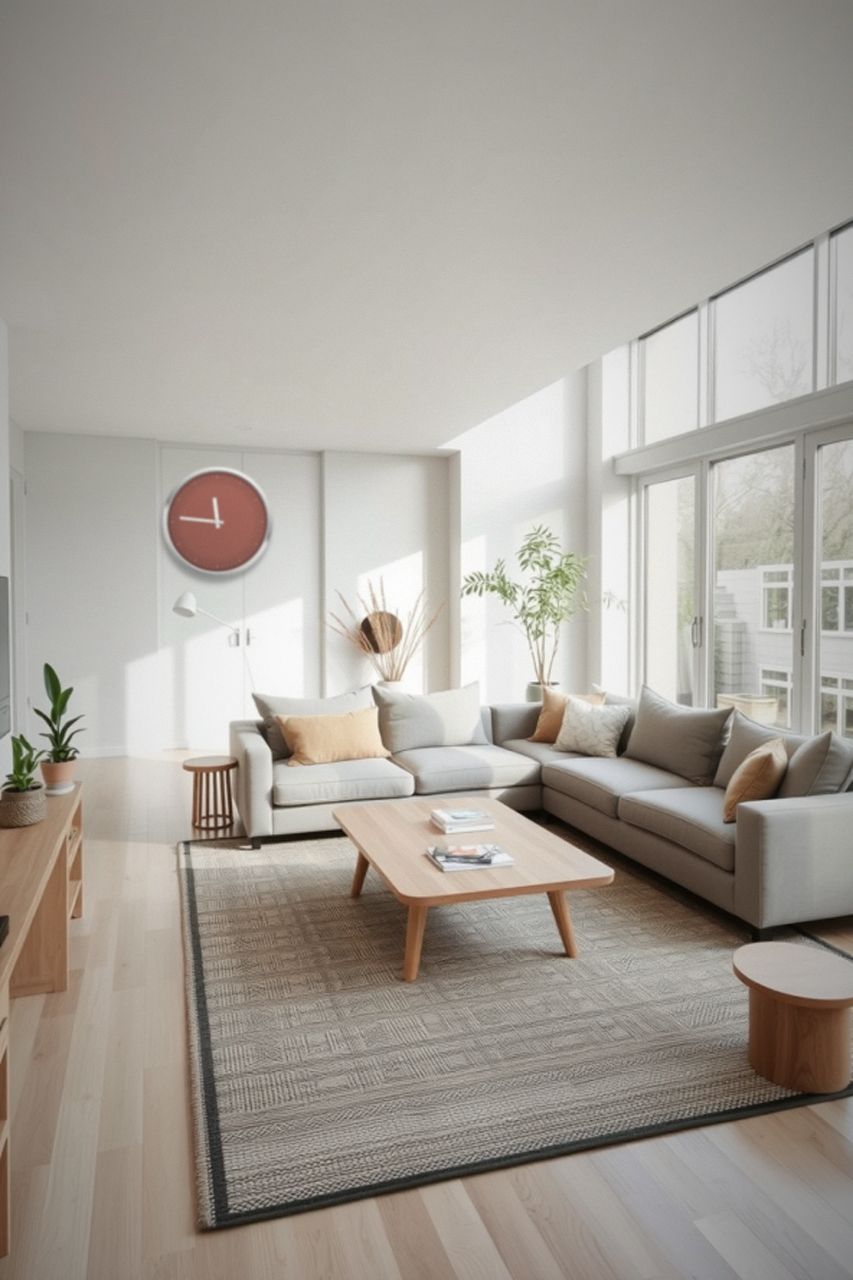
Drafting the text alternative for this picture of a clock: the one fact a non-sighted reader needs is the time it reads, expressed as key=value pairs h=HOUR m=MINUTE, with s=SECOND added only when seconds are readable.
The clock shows h=11 m=46
